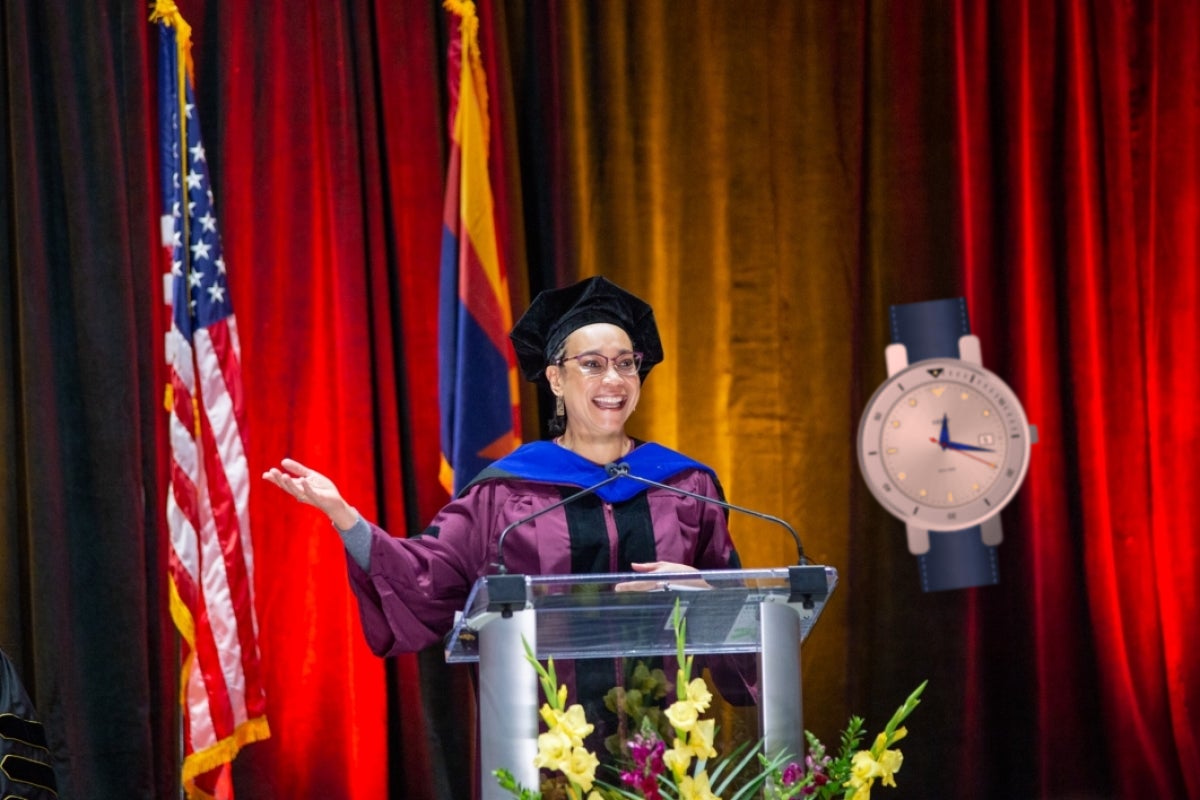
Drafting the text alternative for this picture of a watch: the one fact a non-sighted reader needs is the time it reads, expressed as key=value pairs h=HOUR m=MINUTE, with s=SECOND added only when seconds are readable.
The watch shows h=12 m=17 s=20
